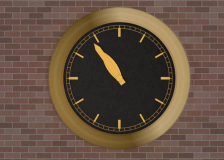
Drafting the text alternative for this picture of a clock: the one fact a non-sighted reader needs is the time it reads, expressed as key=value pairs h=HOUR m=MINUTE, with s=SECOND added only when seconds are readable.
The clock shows h=10 m=54
